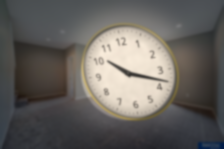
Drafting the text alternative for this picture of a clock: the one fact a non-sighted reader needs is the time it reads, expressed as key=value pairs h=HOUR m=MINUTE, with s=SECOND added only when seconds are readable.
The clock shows h=10 m=18
